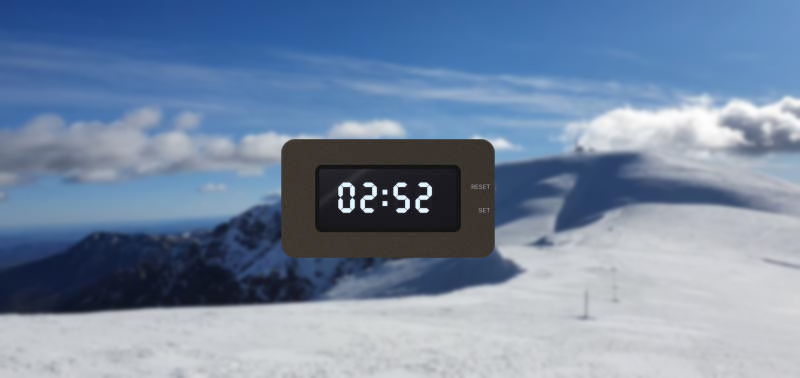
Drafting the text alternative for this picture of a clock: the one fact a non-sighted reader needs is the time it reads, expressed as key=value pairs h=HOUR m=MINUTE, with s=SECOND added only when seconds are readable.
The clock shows h=2 m=52
